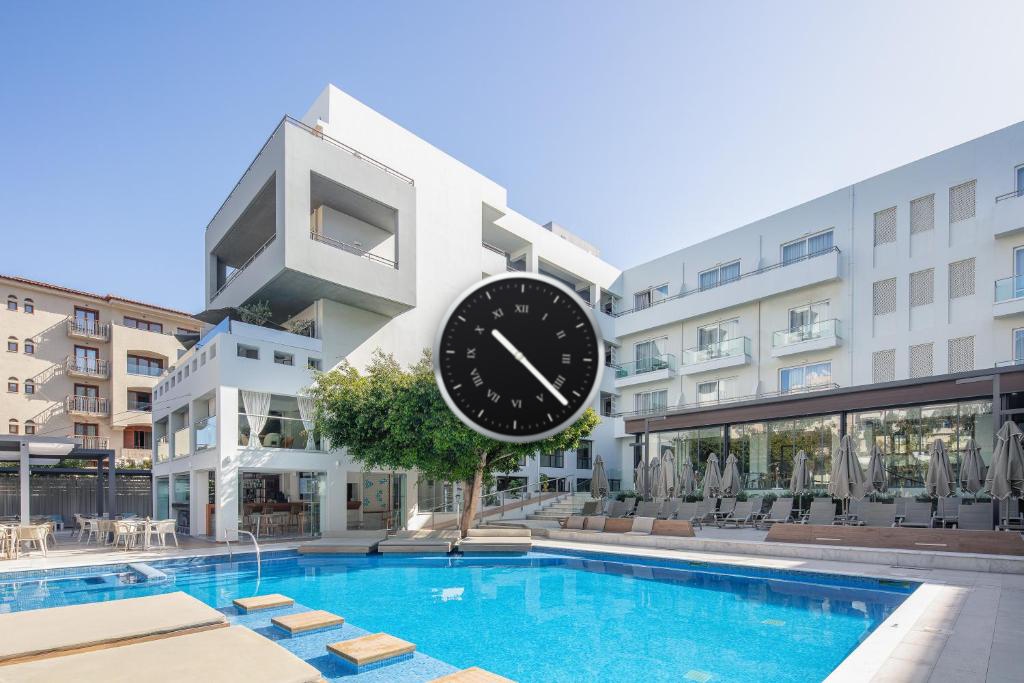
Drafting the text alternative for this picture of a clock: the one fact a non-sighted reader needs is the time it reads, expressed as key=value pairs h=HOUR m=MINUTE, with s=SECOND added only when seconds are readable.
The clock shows h=10 m=22
